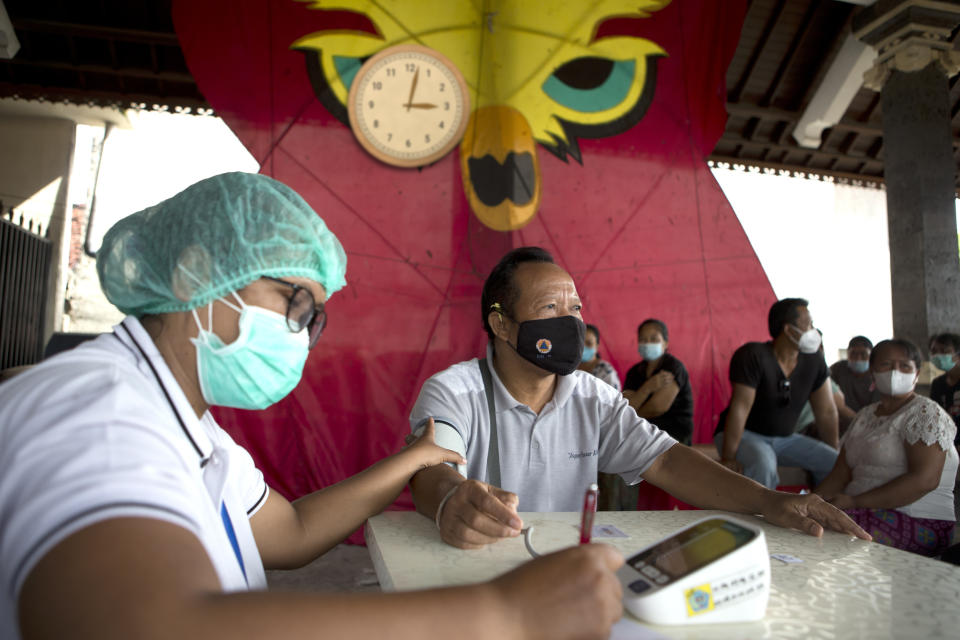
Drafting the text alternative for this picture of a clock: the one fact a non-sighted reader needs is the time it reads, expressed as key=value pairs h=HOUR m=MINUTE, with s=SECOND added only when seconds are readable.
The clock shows h=3 m=2
